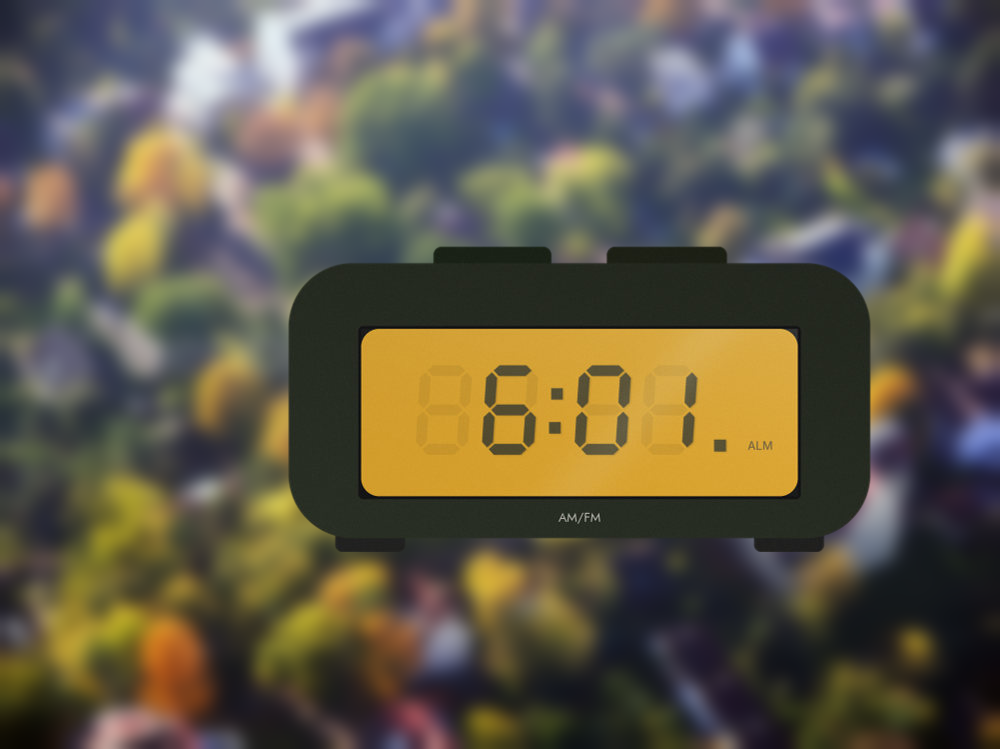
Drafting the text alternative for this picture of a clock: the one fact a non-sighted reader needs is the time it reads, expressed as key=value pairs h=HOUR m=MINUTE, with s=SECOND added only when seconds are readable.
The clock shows h=6 m=1
